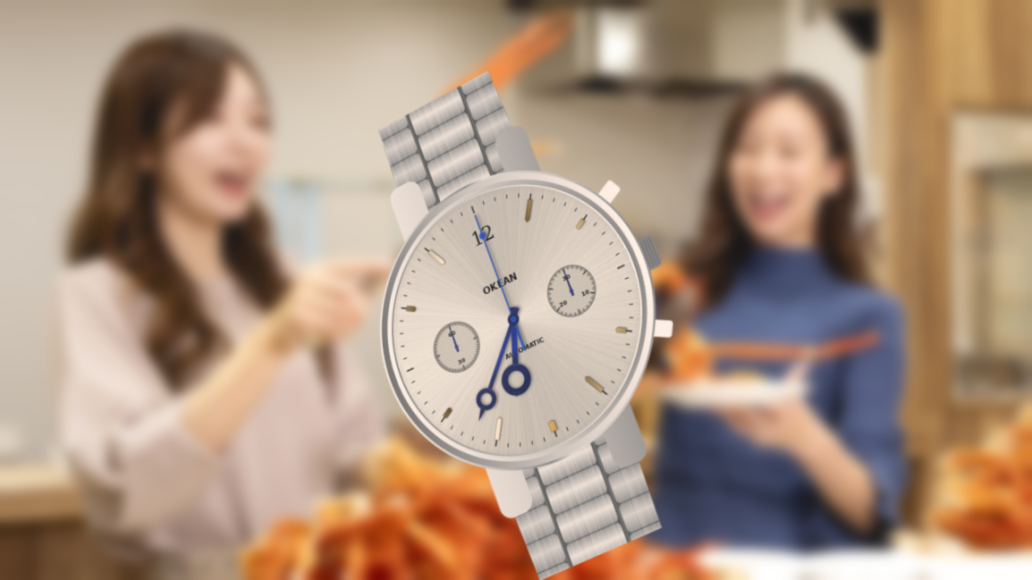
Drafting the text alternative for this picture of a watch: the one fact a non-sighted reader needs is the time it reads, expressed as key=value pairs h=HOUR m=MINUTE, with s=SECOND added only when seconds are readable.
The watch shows h=6 m=37
